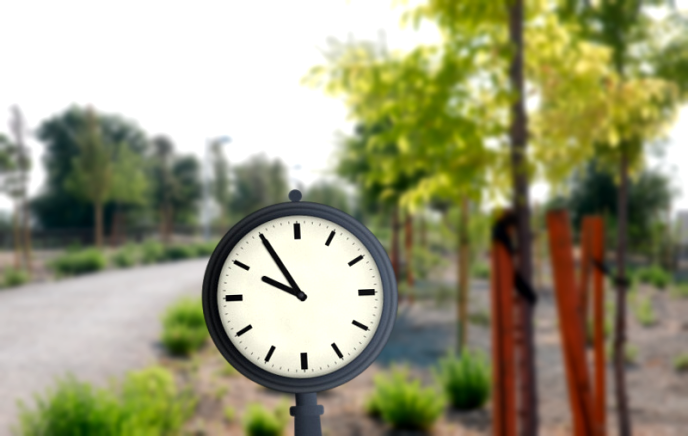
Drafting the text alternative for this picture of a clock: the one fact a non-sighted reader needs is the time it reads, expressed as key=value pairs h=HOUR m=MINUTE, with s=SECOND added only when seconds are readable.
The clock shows h=9 m=55
